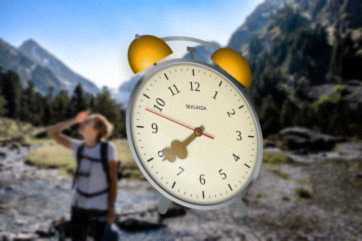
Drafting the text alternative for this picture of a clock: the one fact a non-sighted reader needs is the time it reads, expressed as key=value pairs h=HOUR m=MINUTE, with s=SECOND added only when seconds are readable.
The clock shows h=7 m=38 s=48
